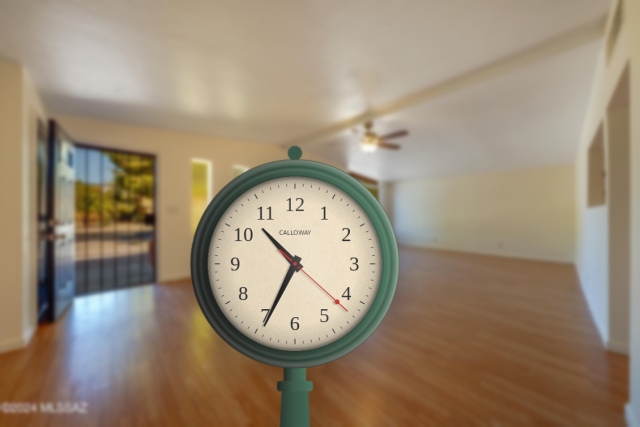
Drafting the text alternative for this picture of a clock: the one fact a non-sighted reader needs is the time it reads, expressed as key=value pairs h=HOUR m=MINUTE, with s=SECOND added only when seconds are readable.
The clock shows h=10 m=34 s=22
